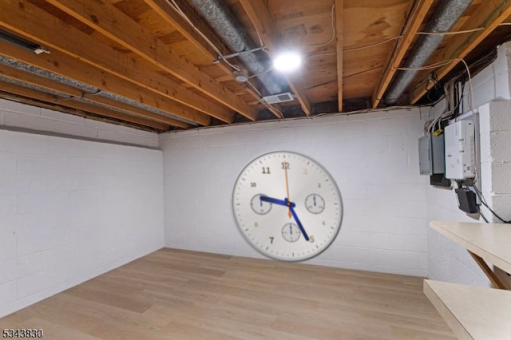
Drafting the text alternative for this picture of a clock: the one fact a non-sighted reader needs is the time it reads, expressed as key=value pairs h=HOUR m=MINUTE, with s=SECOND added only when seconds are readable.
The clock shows h=9 m=26
